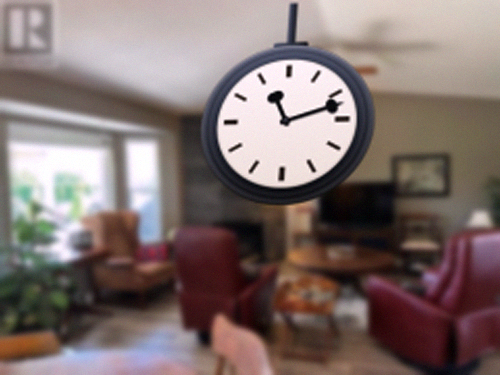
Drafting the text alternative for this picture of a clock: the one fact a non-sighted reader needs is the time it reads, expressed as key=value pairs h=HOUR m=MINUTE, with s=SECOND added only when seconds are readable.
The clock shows h=11 m=12
